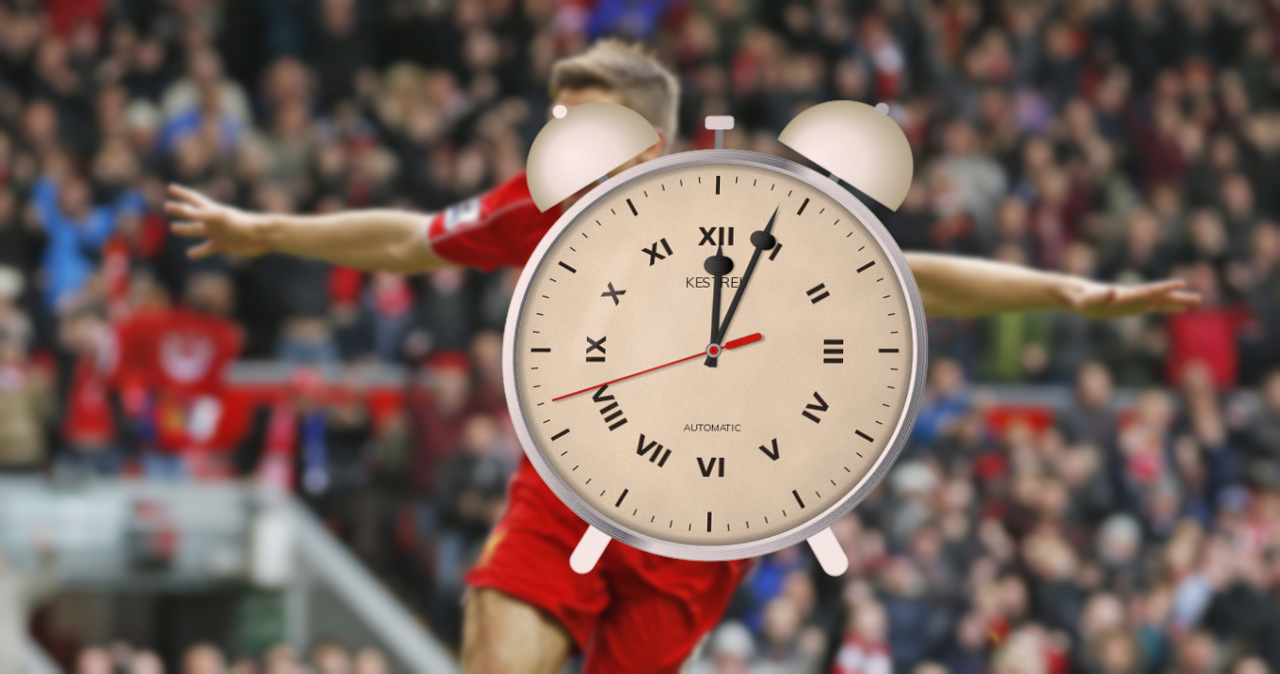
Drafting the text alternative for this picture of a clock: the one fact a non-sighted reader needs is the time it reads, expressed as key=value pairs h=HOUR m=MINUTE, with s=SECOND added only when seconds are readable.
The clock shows h=12 m=3 s=42
